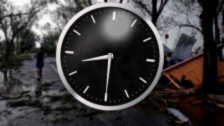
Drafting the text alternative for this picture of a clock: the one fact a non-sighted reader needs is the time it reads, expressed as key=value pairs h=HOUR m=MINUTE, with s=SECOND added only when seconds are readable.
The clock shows h=8 m=30
